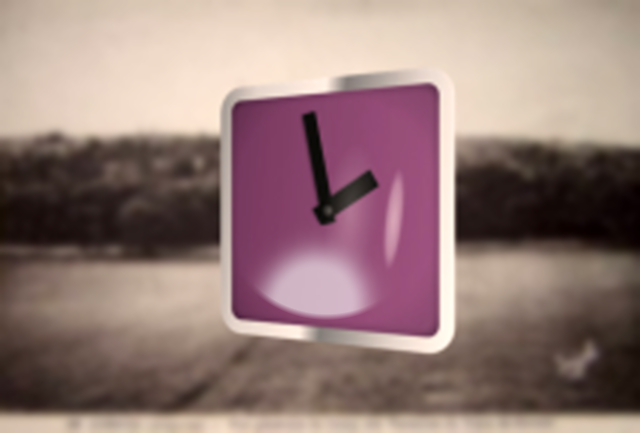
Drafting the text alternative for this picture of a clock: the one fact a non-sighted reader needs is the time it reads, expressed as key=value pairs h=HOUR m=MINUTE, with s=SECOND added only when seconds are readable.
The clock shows h=1 m=58
